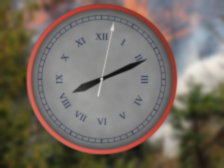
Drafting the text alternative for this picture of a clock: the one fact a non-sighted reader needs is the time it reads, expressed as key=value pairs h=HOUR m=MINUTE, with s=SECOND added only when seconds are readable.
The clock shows h=8 m=11 s=2
